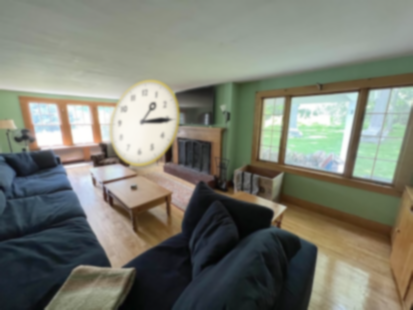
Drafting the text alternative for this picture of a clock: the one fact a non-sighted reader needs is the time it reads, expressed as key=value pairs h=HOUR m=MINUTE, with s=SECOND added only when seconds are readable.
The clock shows h=1 m=15
